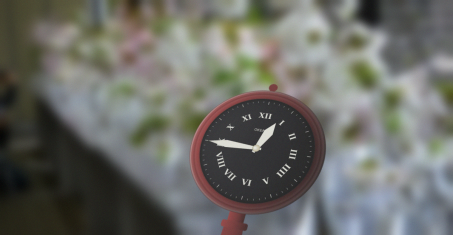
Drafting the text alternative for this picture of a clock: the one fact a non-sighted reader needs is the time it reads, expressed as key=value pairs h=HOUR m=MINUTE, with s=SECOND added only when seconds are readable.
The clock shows h=12 m=45
